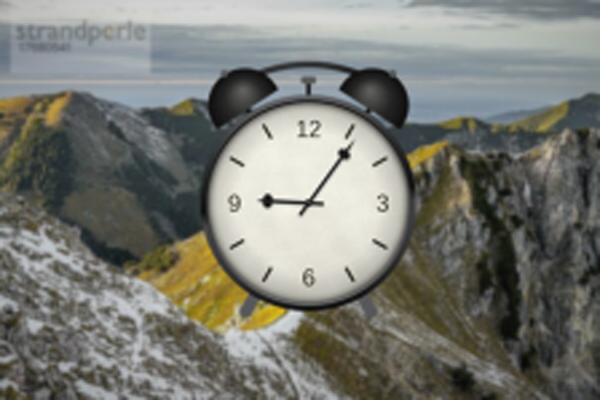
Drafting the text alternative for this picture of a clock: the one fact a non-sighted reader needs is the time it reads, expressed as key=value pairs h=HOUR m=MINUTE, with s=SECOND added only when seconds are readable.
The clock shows h=9 m=6
